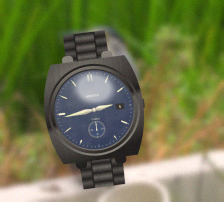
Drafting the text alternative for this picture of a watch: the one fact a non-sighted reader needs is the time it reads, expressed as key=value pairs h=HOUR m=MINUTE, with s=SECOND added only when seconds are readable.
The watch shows h=2 m=44
